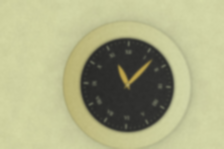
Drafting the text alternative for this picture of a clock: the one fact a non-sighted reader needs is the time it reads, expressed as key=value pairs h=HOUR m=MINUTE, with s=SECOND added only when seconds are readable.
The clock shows h=11 m=7
